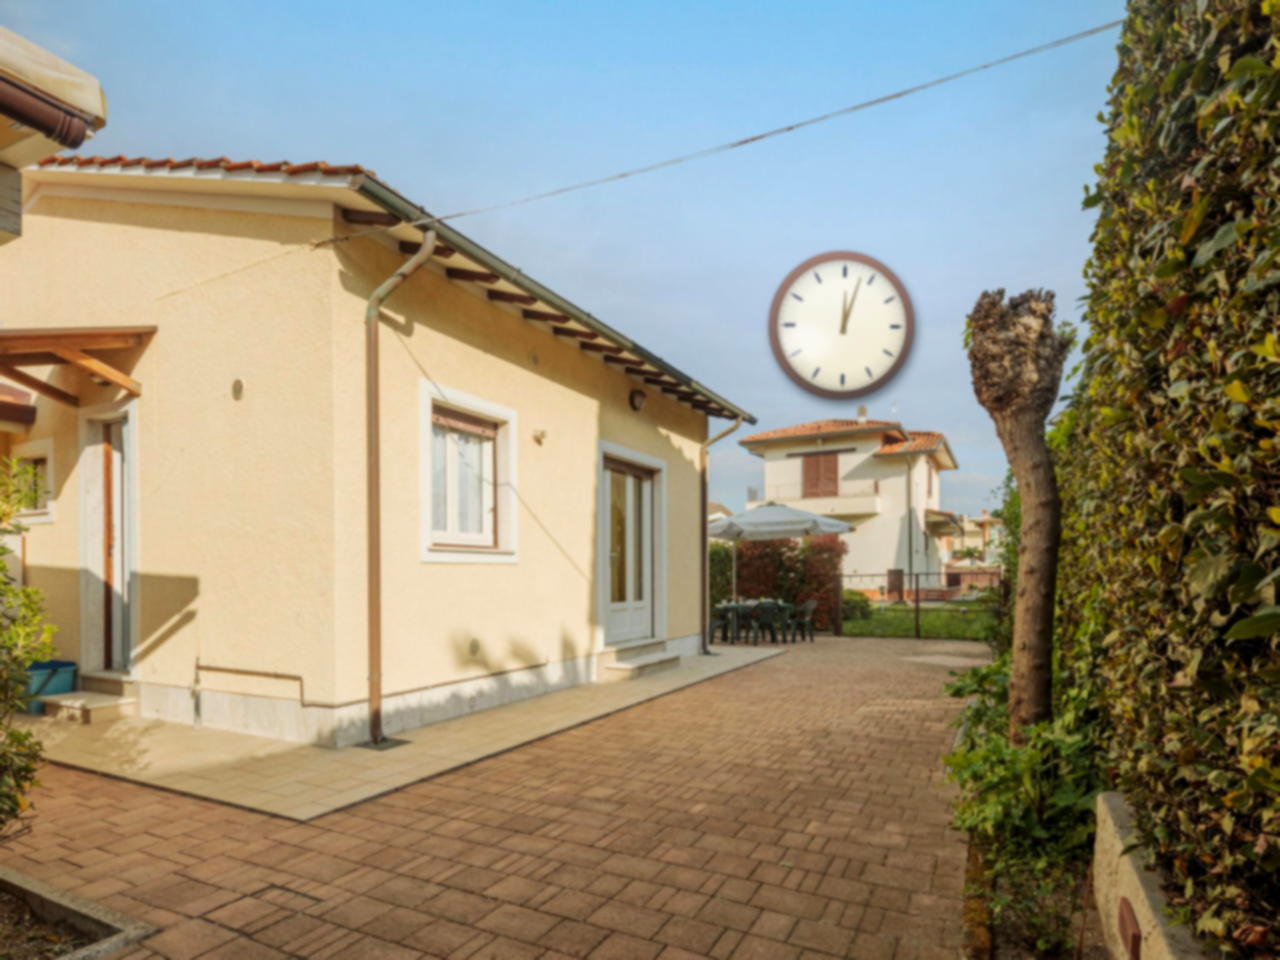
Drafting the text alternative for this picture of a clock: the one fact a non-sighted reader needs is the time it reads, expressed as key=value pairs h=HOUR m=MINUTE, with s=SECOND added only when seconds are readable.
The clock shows h=12 m=3
